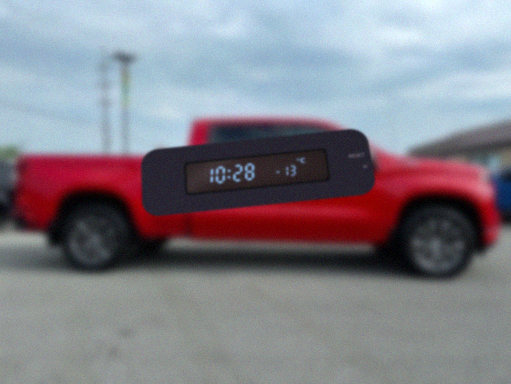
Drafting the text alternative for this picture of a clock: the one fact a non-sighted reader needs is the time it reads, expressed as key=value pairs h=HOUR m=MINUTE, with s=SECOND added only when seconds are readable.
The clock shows h=10 m=28
